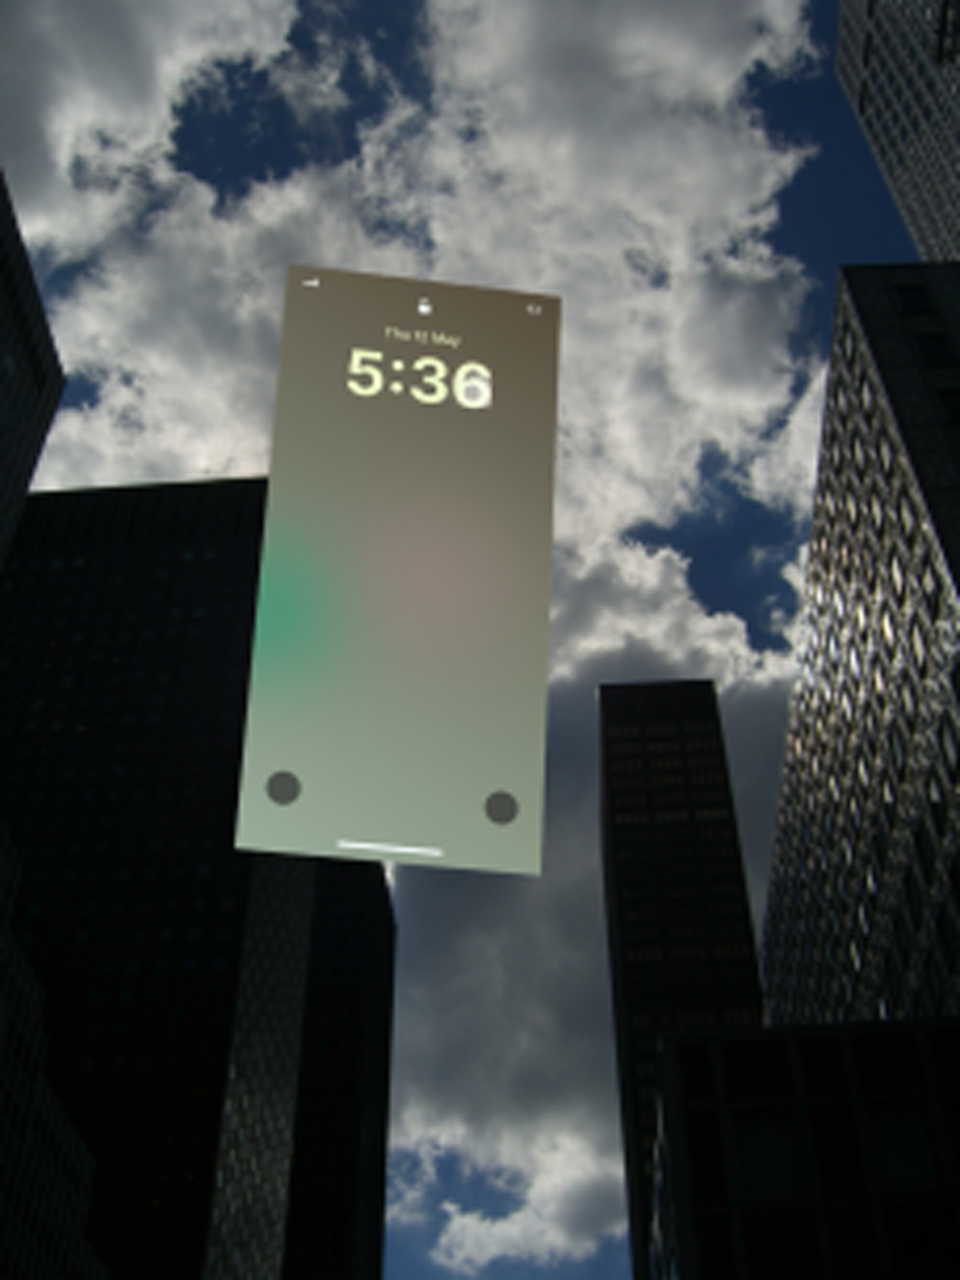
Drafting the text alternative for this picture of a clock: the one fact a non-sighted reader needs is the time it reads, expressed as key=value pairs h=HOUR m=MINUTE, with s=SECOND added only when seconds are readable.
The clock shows h=5 m=36
